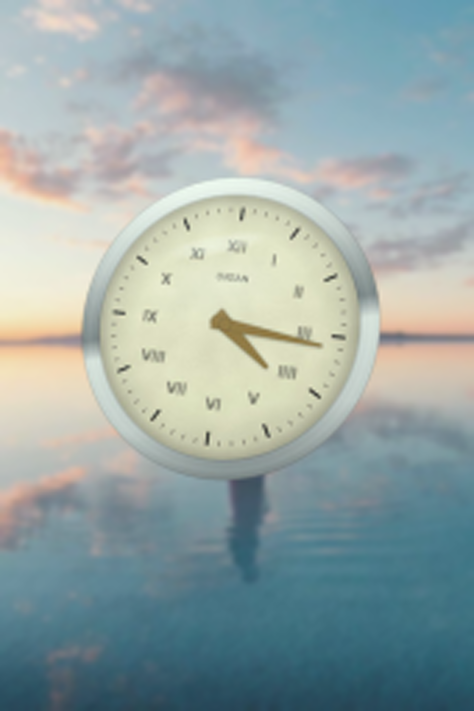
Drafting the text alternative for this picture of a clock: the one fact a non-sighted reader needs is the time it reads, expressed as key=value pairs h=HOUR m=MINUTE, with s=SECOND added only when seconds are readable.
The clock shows h=4 m=16
